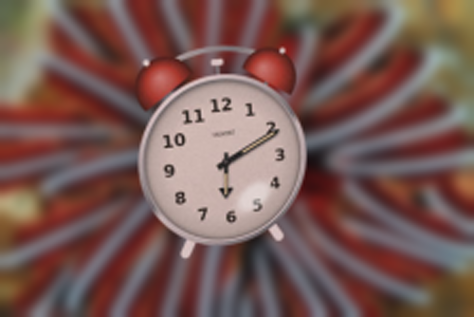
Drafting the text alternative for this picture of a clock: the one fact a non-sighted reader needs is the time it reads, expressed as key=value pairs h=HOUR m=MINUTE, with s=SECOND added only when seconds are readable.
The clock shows h=6 m=11
